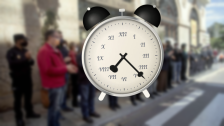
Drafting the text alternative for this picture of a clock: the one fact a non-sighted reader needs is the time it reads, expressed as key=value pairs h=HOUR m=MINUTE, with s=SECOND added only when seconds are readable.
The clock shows h=7 m=23
